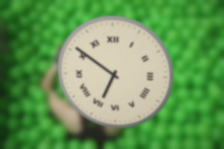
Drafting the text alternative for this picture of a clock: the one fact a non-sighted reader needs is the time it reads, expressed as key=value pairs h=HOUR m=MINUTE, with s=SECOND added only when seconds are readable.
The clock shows h=6 m=51
